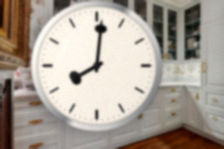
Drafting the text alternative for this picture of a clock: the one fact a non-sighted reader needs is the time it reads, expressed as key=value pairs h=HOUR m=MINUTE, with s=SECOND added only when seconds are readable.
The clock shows h=8 m=1
